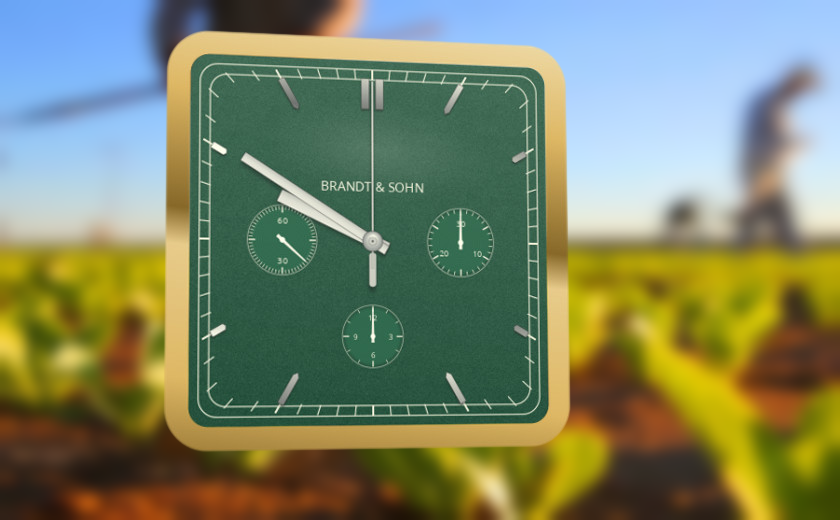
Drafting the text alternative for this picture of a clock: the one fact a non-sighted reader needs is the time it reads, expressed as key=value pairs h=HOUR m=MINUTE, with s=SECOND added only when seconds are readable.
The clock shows h=9 m=50 s=22
